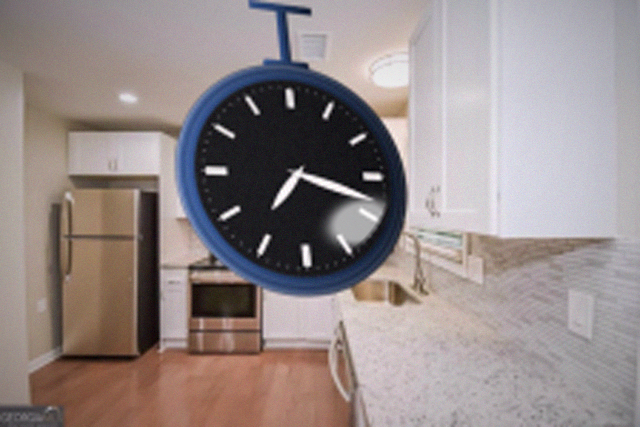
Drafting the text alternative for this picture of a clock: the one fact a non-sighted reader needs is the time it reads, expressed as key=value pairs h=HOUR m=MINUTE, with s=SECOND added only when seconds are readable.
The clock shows h=7 m=18
